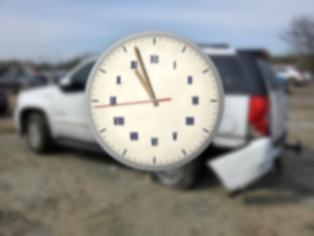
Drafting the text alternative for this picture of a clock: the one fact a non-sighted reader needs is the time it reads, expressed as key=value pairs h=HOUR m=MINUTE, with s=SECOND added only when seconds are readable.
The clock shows h=10 m=56 s=44
